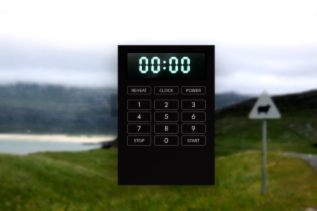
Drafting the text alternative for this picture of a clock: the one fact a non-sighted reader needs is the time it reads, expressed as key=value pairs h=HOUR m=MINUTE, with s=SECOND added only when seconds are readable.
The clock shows h=0 m=0
